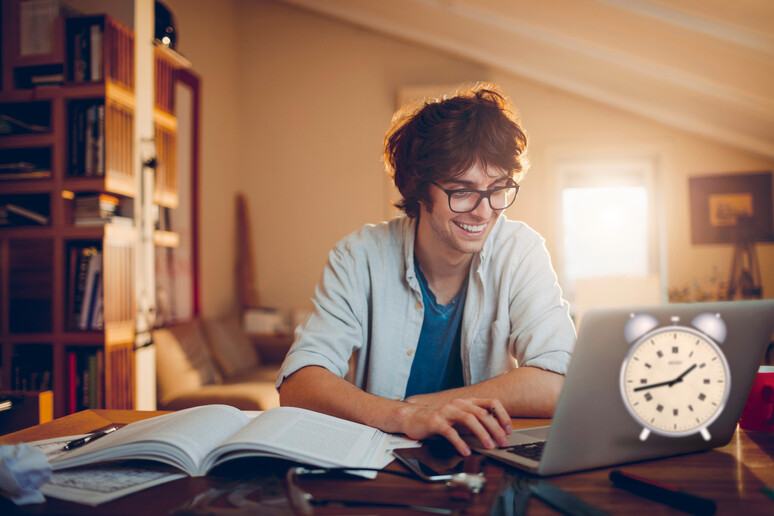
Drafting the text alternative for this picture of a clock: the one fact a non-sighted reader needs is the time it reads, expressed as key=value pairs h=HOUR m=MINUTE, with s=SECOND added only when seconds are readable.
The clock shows h=1 m=43
